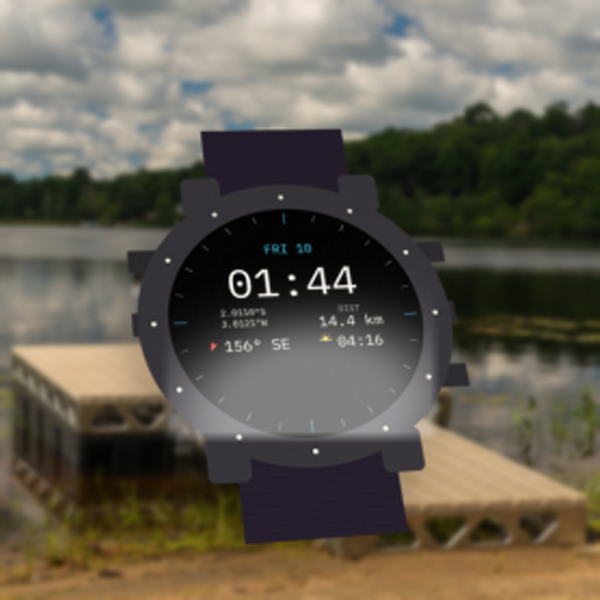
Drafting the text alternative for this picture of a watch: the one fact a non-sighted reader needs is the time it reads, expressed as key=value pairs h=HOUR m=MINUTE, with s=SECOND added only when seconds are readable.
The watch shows h=1 m=44
